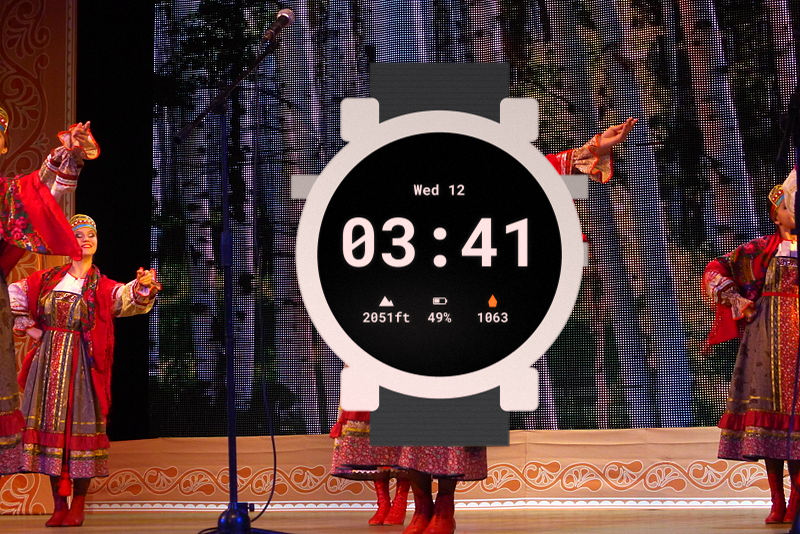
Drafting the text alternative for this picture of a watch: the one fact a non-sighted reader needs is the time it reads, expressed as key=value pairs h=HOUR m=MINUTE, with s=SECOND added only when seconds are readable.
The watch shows h=3 m=41
